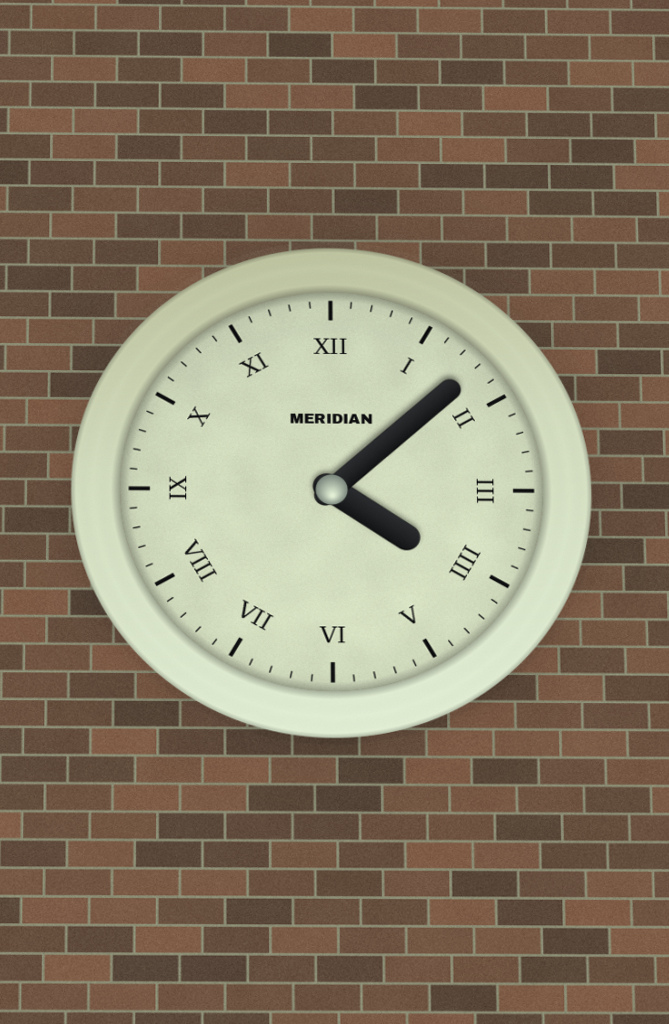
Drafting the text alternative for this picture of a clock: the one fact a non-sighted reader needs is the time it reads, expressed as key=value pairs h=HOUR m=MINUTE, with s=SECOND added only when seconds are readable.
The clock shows h=4 m=8
